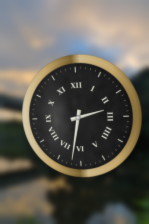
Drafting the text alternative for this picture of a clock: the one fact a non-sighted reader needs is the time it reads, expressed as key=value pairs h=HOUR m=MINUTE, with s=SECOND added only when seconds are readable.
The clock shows h=2 m=32
